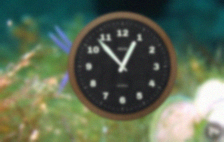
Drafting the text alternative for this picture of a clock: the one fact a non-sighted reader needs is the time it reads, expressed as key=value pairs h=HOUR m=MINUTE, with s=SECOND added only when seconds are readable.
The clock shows h=12 m=53
